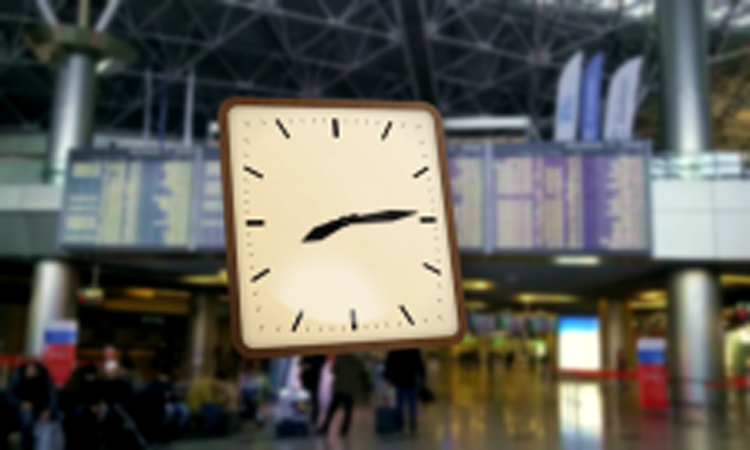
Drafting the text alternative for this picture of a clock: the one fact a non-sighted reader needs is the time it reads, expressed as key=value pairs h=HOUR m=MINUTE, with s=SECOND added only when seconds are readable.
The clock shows h=8 m=14
